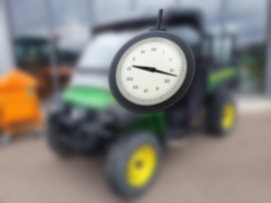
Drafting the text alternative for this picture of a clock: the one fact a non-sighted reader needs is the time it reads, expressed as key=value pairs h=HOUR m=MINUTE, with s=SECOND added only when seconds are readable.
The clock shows h=9 m=17
